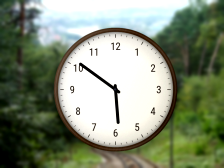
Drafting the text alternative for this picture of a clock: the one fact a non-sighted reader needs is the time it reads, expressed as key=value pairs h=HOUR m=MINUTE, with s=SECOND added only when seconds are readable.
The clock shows h=5 m=51
